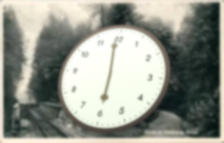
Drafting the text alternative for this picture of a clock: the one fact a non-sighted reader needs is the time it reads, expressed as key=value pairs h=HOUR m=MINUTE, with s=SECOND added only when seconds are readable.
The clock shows h=5 m=59
